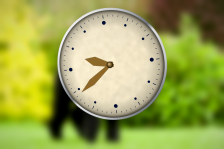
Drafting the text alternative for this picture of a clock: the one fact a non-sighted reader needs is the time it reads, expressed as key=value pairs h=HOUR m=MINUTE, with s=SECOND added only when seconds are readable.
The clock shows h=9 m=39
